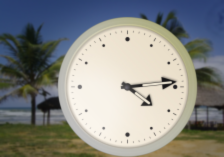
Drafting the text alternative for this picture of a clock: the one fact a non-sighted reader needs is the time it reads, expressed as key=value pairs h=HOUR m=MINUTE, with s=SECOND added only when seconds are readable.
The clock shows h=4 m=14
